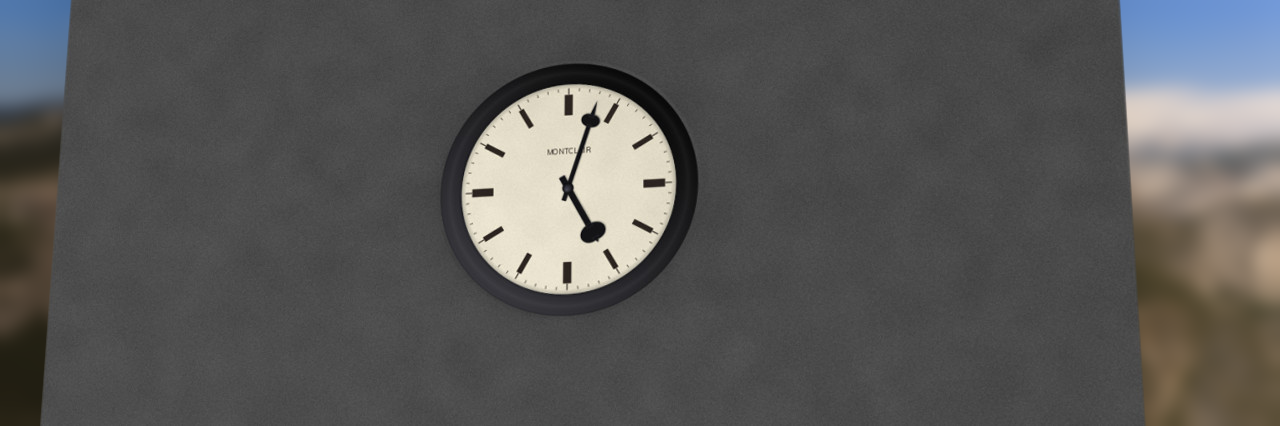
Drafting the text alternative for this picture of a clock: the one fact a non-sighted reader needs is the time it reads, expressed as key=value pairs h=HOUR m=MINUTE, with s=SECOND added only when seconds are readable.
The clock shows h=5 m=3
